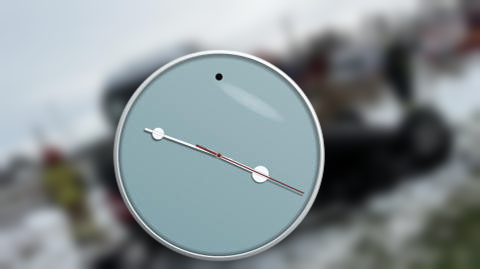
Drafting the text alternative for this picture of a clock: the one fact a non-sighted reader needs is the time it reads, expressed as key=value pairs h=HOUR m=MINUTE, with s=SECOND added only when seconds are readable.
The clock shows h=3 m=48 s=19
